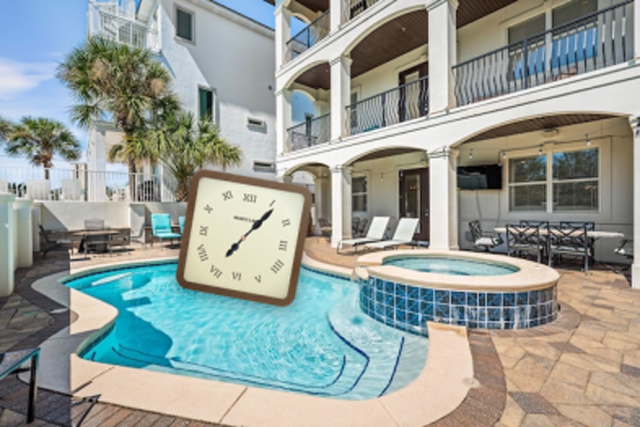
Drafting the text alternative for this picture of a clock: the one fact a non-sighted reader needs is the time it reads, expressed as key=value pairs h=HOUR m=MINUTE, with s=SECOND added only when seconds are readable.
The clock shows h=7 m=6
